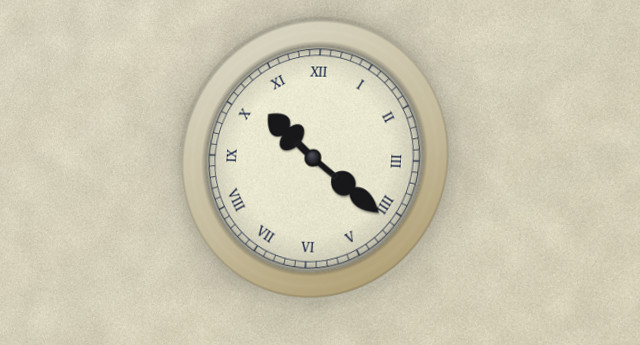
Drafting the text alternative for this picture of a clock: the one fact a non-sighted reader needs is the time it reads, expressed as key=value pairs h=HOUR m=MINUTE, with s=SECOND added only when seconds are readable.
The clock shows h=10 m=21
